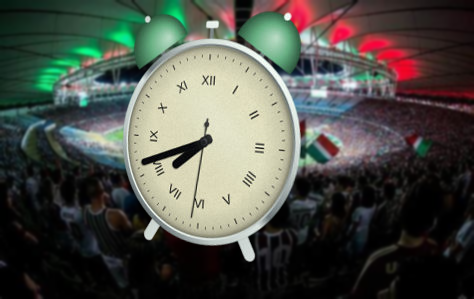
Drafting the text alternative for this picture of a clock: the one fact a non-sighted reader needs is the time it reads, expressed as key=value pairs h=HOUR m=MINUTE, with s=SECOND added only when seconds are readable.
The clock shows h=7 m=41 s=31
